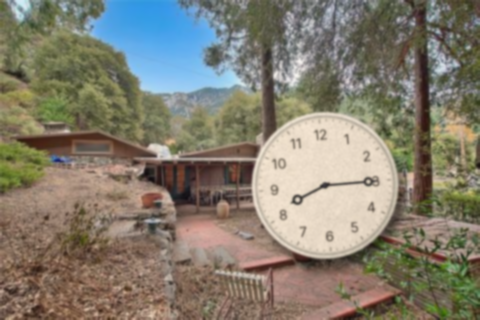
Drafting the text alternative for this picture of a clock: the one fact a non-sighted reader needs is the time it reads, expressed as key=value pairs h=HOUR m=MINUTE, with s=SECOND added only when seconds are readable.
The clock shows h=8 m=15
